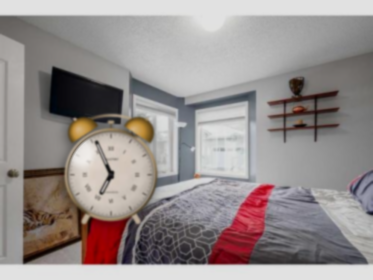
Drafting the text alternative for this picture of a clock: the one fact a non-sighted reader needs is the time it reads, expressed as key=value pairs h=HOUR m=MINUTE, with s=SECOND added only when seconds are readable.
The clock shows h=6 m=56
